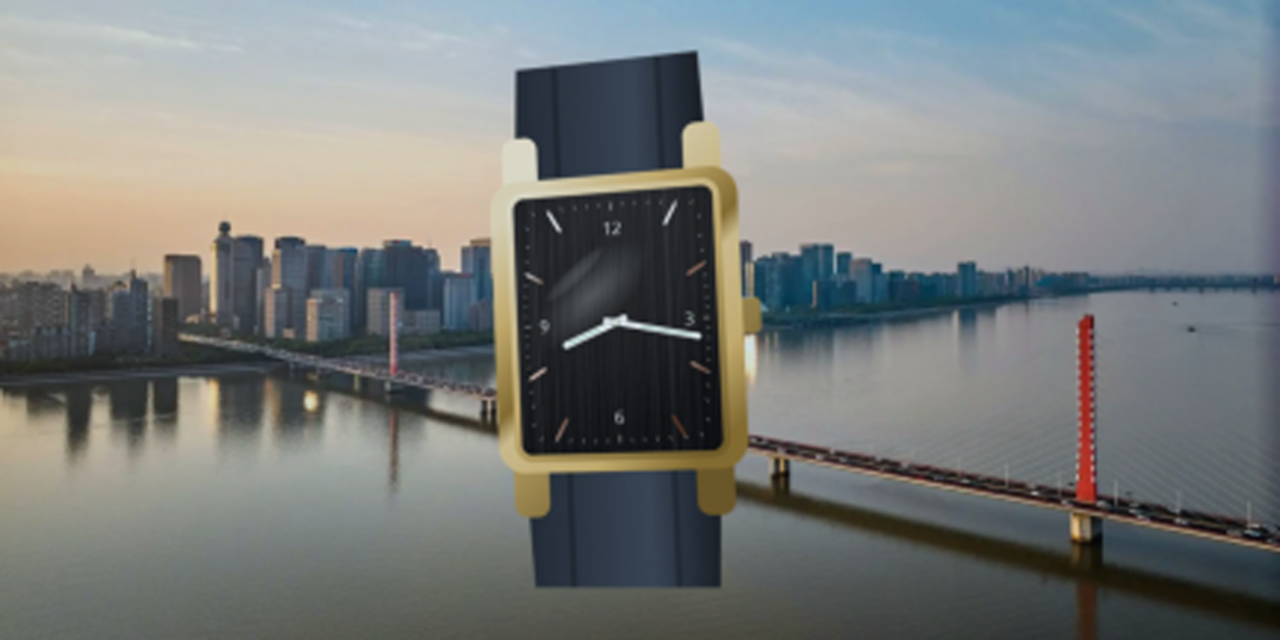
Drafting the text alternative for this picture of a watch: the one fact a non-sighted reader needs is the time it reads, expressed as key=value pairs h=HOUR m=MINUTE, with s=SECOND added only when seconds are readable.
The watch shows h=8 m=17
